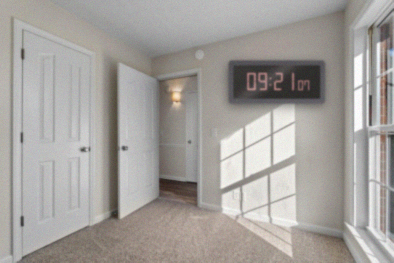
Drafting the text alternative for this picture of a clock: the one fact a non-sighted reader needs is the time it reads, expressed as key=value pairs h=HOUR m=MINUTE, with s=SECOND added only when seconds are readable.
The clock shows h=9 m=21
